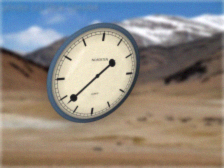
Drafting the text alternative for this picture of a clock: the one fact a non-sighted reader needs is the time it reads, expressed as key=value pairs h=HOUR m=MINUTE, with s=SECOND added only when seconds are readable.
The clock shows h=1 m=38
